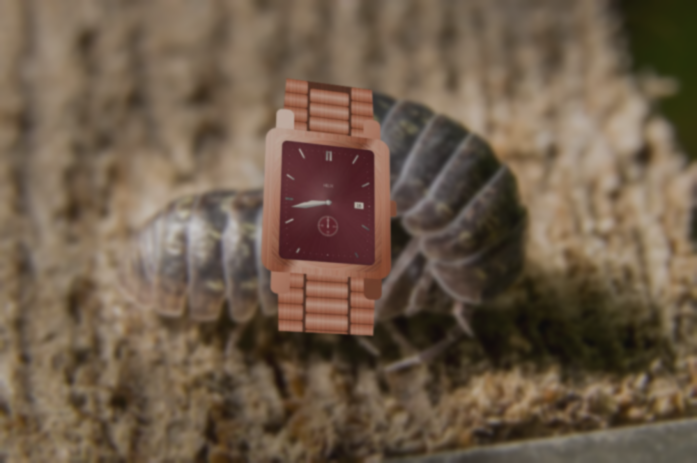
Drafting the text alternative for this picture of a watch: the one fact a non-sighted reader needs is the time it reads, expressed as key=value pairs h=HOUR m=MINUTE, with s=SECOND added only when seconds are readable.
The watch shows h=8 m=43
